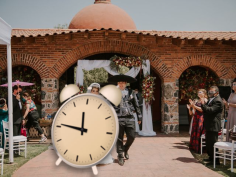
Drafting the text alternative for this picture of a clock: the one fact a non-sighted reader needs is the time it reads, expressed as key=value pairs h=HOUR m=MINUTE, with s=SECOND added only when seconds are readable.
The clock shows h=11 m=46
